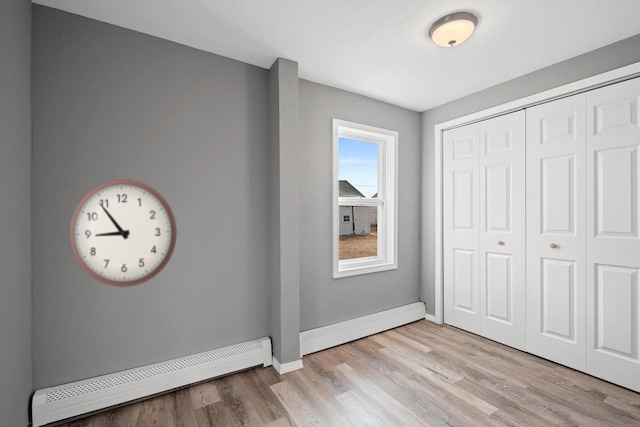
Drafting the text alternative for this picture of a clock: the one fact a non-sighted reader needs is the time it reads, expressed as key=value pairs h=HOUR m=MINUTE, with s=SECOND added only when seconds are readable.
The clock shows h=8 m=54
